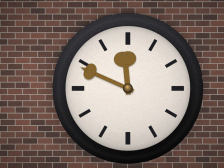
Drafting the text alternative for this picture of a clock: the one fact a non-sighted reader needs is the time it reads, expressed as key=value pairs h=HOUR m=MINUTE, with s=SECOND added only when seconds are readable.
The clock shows h=11 m=49
